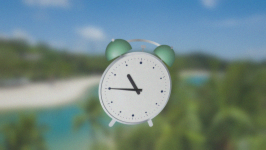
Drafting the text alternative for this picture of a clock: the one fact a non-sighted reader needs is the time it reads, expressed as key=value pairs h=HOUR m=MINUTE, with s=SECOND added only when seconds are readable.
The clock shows h=10 m=45
